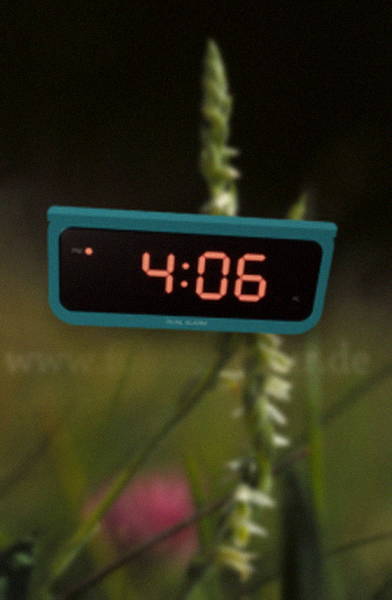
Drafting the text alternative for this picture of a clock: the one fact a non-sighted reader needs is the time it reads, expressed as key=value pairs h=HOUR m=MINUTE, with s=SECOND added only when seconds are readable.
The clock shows h=4 m=6
